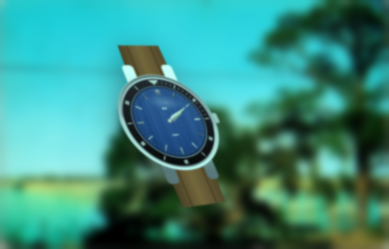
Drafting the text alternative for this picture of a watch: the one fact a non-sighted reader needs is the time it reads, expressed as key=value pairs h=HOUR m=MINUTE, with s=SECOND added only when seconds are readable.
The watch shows h=2 m=10
